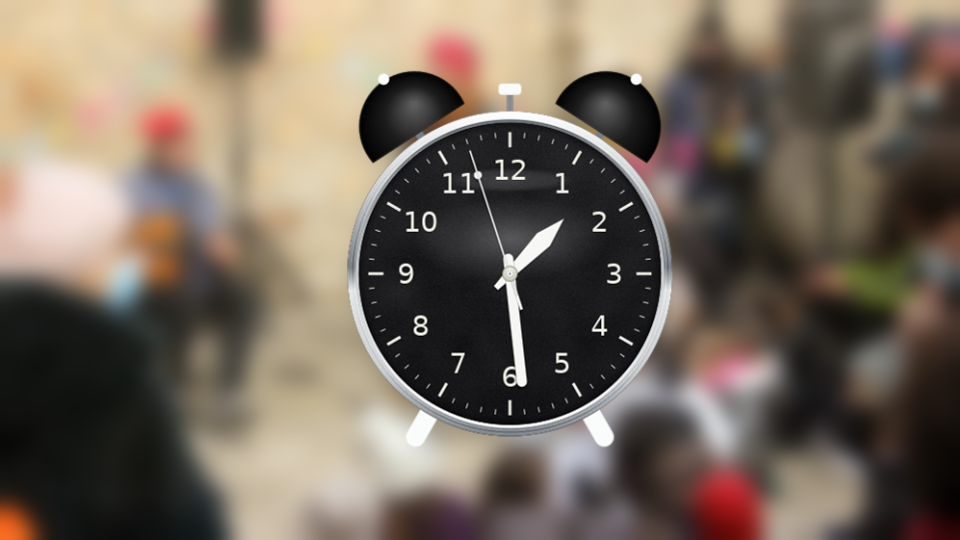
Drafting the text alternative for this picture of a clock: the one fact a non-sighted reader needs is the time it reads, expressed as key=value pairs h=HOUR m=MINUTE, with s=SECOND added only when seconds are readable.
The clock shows h=1 m=28 s=57
